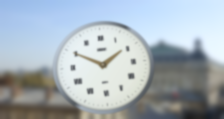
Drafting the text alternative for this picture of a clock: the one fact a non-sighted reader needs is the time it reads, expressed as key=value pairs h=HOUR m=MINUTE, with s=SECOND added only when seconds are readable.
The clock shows h=1 m=50
